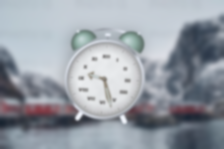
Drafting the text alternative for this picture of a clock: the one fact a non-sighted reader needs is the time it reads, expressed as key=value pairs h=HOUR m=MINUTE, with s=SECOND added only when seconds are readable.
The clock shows h=9 m=27
